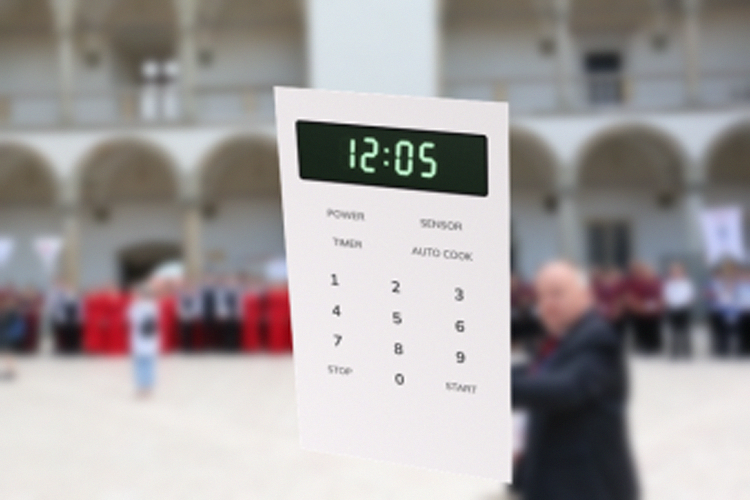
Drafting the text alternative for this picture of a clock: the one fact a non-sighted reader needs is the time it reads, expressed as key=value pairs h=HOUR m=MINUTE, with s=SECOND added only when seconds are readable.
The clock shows h=12 m=5
